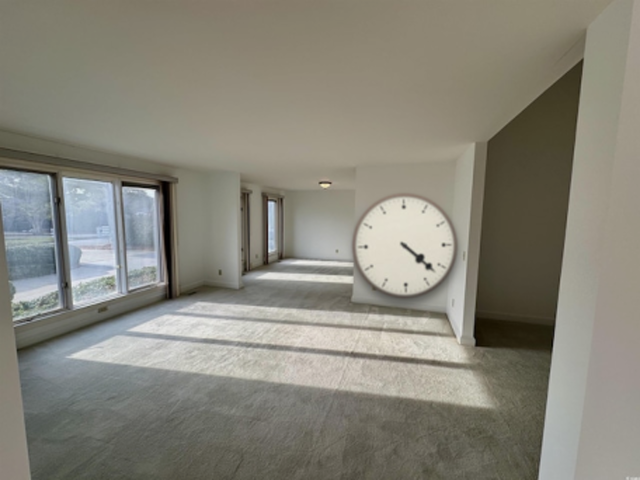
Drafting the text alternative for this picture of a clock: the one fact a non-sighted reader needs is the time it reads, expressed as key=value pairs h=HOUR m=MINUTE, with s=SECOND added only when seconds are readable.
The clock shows h=4 m=22
